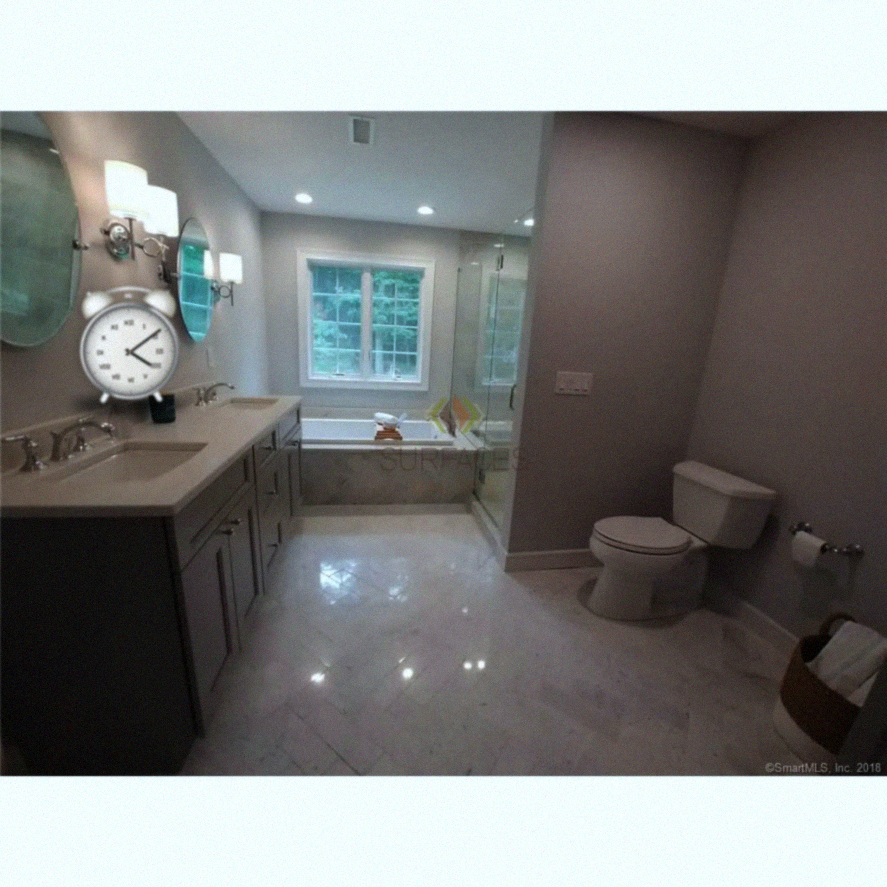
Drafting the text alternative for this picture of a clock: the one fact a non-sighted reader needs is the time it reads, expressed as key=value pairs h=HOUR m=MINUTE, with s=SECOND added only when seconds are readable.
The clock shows h=4 m=9
